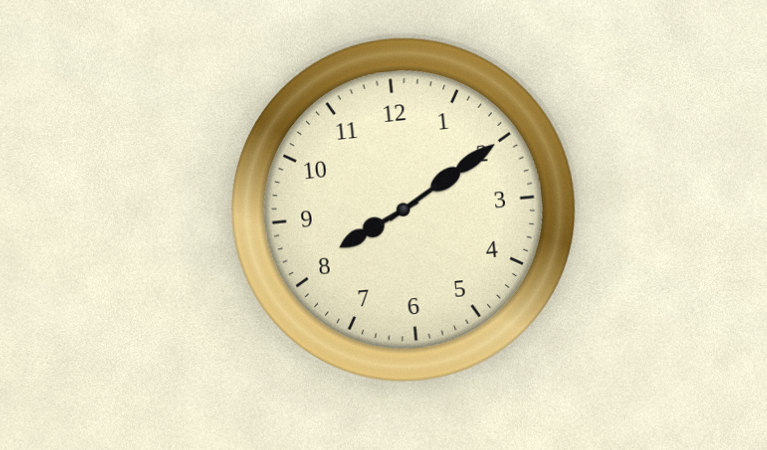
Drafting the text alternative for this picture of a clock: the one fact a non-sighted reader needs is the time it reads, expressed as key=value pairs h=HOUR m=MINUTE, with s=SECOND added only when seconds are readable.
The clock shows h=8 m=10
